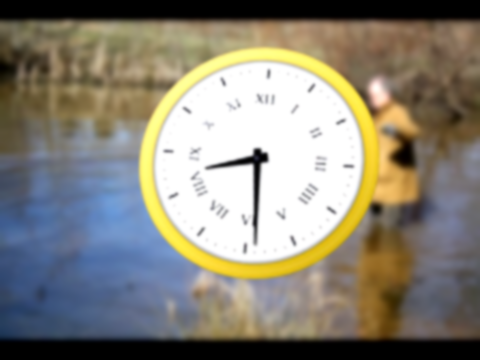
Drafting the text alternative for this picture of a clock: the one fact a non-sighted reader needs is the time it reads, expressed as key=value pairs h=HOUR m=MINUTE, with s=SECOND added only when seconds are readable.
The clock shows h=8 m=29
